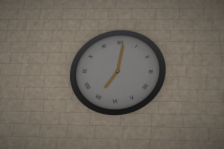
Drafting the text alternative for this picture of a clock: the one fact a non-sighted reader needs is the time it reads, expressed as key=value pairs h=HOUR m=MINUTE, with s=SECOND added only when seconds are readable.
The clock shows h=7 m=1
